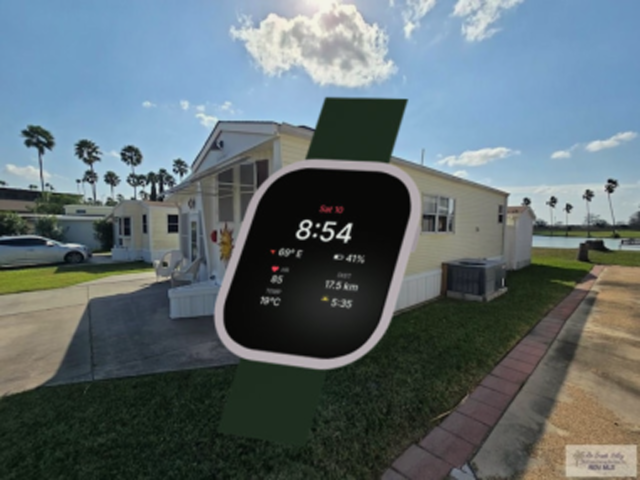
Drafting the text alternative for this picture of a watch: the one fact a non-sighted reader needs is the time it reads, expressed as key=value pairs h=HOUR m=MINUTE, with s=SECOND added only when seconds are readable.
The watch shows h=8 m=54
